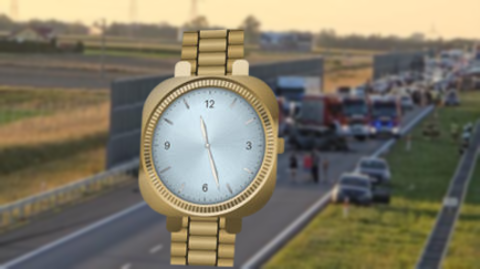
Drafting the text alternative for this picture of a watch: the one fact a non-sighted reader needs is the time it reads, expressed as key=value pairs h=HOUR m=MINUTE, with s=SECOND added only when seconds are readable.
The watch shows h=11 m=27
